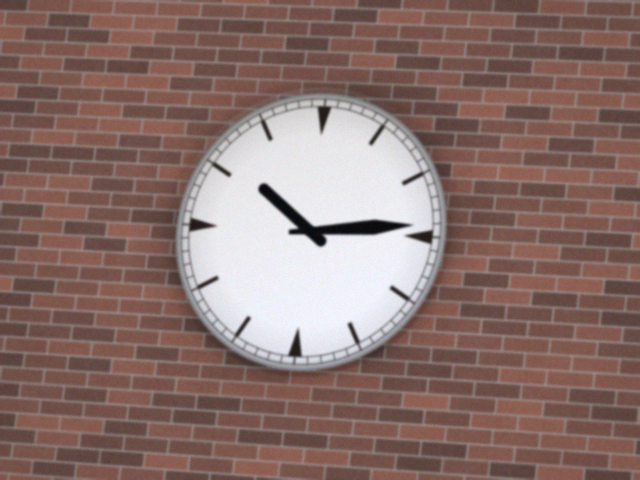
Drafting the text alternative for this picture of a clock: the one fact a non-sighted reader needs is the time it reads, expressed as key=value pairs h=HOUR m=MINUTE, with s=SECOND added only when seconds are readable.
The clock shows h=10 m=14
